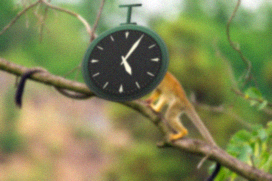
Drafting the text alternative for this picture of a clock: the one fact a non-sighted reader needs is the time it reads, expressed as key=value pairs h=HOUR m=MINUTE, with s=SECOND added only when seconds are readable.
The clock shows h=5 m=5
